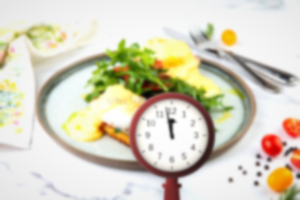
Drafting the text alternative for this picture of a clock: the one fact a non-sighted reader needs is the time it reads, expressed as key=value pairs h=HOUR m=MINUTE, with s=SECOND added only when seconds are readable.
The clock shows h=11 m=58
